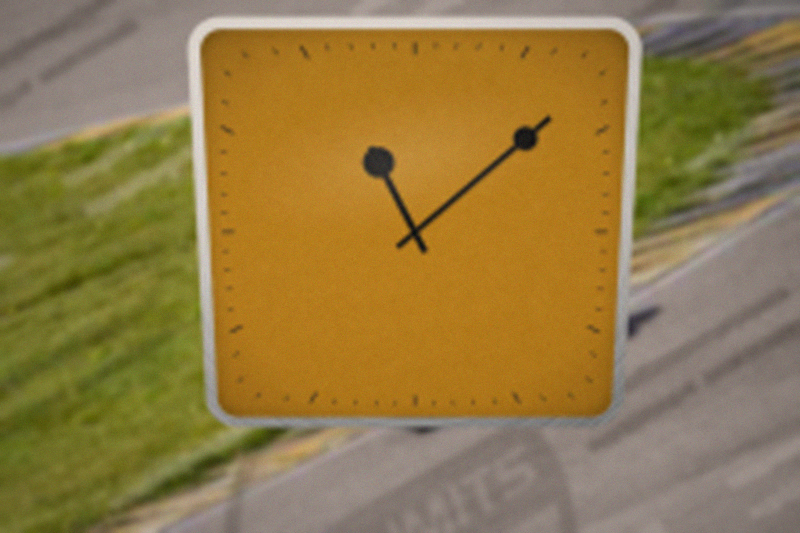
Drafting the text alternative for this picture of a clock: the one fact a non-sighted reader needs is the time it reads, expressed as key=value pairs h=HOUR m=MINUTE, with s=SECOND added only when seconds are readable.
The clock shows h=11 m=8
